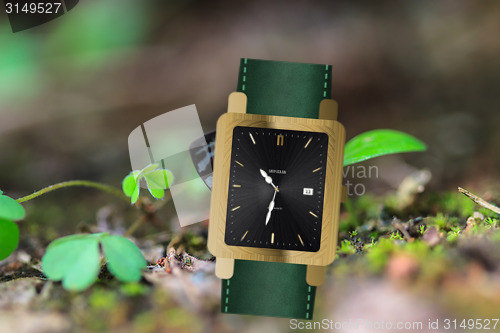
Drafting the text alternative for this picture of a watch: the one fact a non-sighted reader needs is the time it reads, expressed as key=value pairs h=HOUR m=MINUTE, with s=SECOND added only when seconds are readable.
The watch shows h=10 m=32
